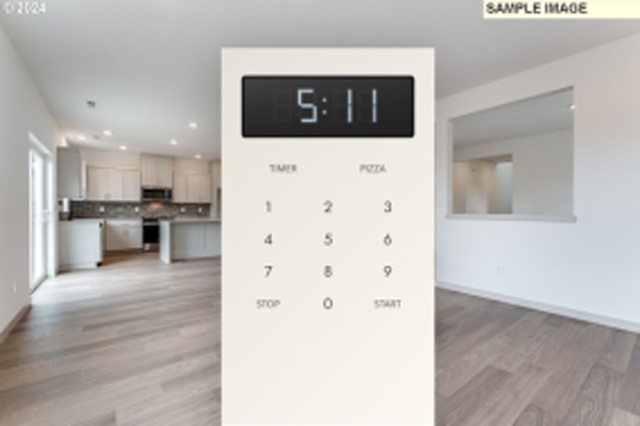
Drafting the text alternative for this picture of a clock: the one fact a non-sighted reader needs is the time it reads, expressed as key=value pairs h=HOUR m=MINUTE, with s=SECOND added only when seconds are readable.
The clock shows h=5 m=11
